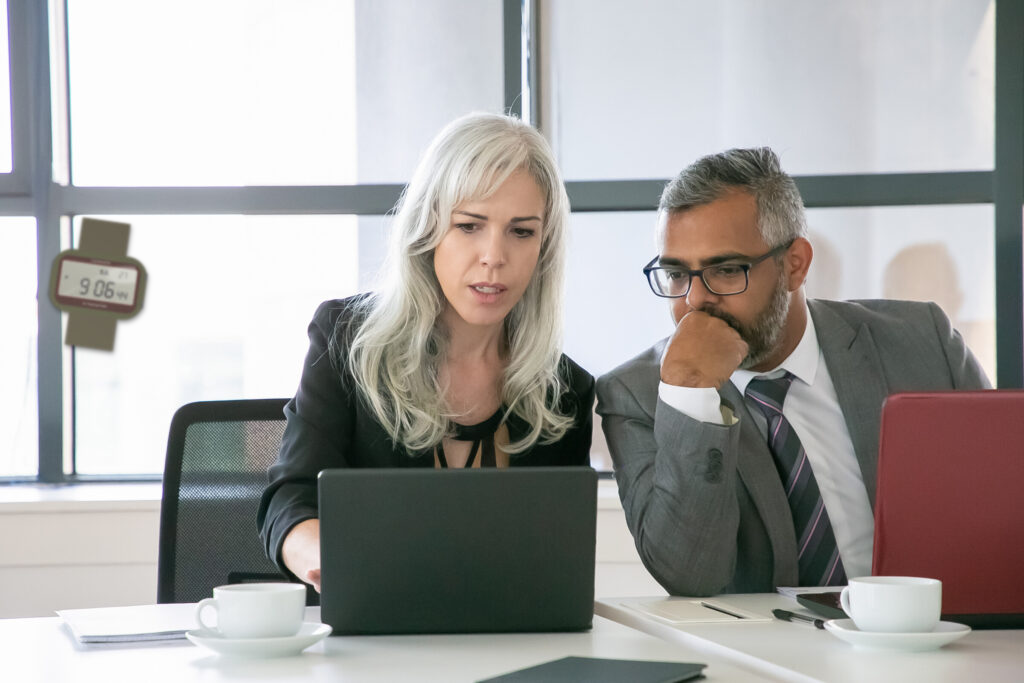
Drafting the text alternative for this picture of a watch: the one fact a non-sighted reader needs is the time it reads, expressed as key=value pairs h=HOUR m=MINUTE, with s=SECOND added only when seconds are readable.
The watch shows h=9 m=6
